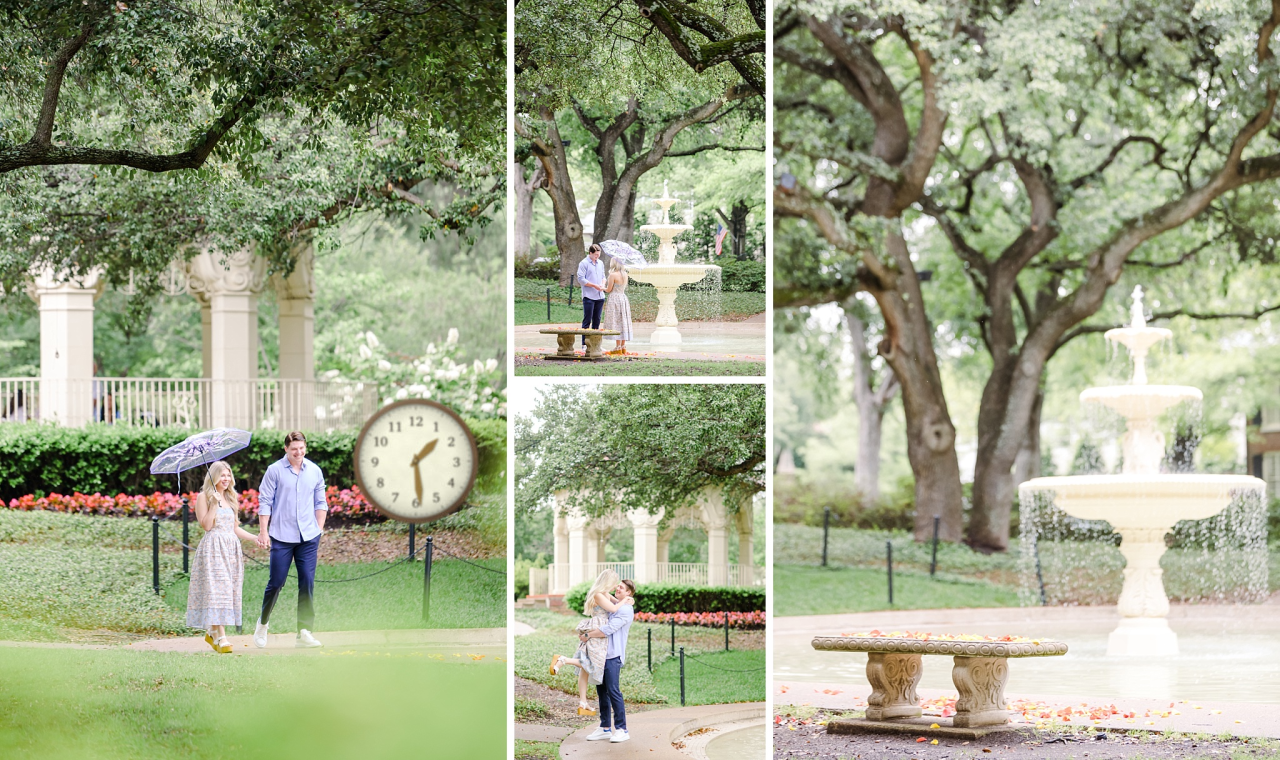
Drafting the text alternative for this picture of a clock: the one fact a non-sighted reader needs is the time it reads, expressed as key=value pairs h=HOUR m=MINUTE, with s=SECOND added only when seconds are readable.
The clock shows h=1 m=29
